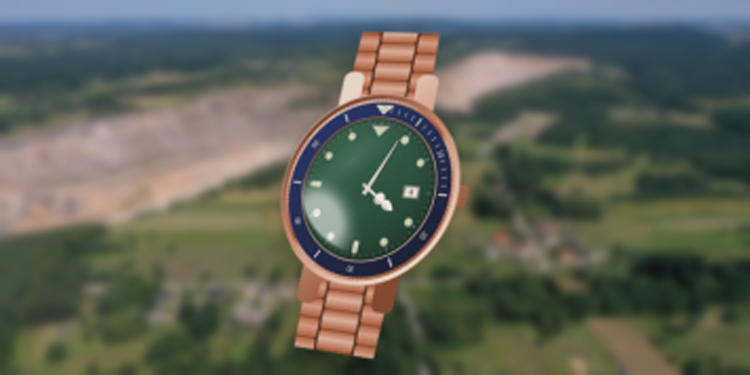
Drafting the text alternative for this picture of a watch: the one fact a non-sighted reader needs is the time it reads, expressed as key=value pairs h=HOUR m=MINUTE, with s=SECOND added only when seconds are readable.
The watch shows h=4 m=4
